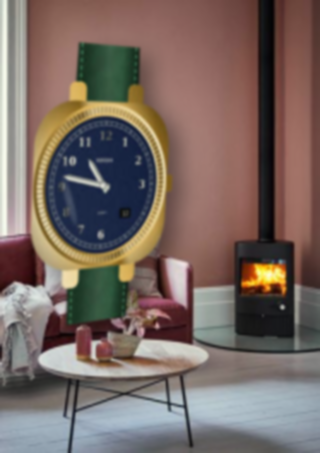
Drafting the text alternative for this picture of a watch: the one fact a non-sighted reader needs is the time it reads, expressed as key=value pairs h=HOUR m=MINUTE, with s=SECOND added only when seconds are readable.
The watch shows h=10 m=47
